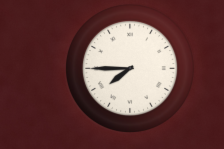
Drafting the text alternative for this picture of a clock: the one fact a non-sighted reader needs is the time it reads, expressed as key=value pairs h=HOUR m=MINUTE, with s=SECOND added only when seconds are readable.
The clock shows h=7 m=45
